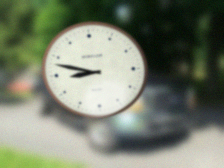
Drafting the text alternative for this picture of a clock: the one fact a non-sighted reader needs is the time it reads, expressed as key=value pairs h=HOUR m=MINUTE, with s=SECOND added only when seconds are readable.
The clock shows h=8 m=48
